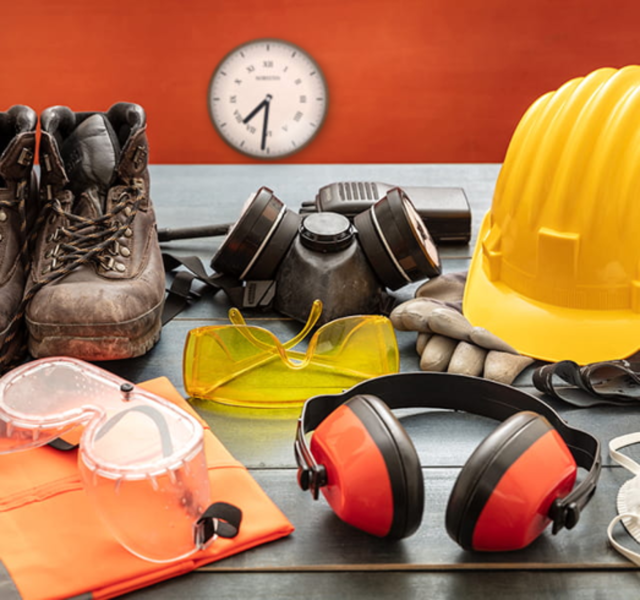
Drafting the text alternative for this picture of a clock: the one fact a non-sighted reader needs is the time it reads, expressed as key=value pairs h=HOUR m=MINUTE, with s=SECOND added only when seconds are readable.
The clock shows h=7 m=31
